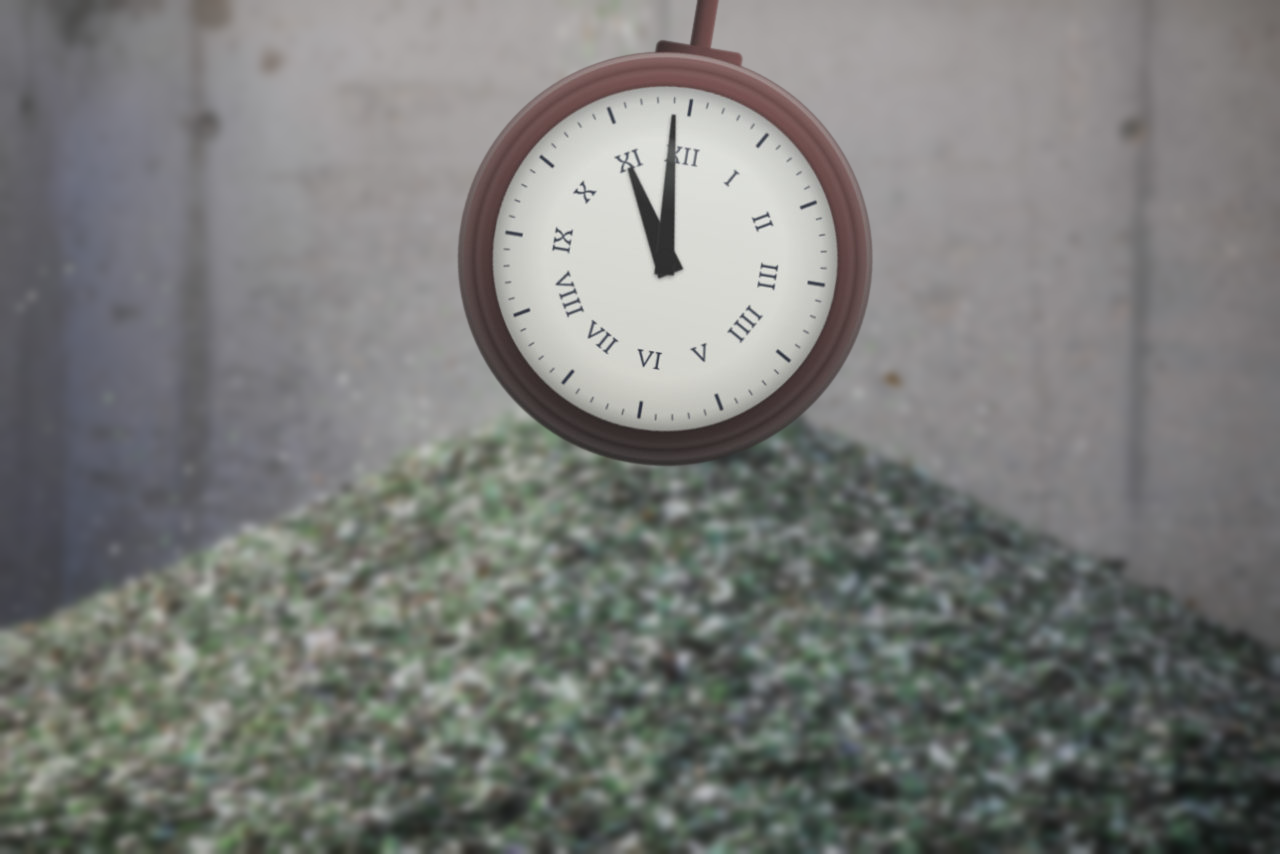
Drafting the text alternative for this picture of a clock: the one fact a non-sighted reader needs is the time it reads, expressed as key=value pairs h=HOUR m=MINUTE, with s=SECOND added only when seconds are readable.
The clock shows h=10 m=59
